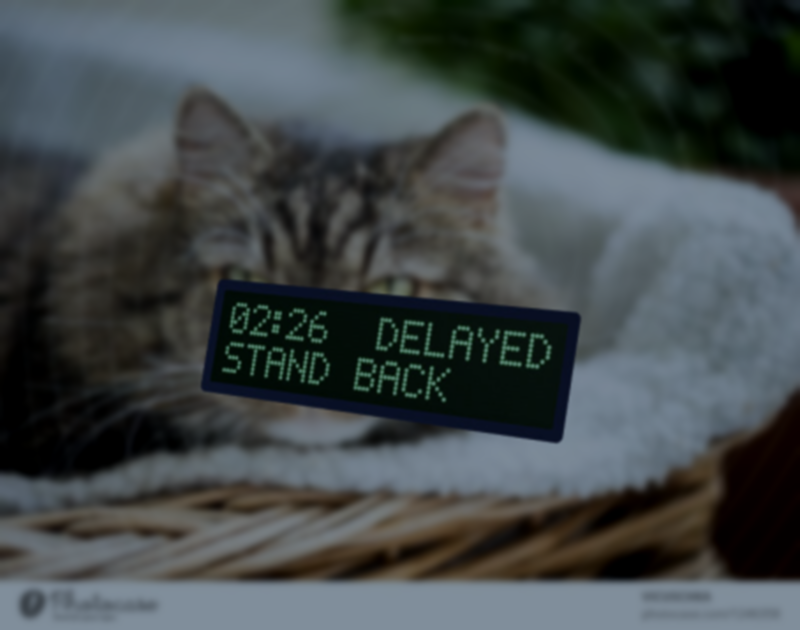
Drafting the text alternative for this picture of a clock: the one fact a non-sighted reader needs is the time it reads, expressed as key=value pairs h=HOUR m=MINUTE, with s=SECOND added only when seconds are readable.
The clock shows h=2 m=26
